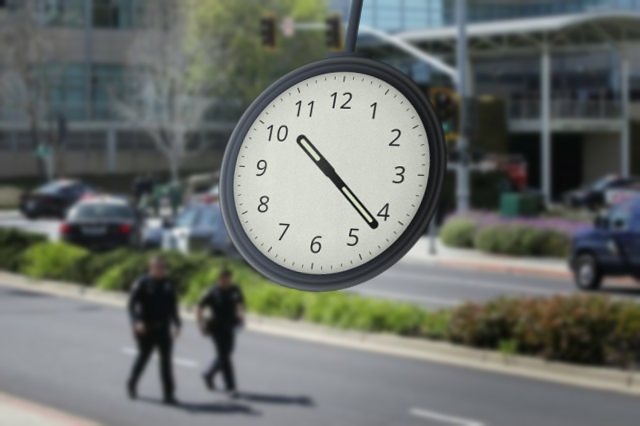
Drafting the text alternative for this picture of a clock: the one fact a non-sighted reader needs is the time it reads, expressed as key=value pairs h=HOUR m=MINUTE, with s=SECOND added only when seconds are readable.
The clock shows h=10 m=22
